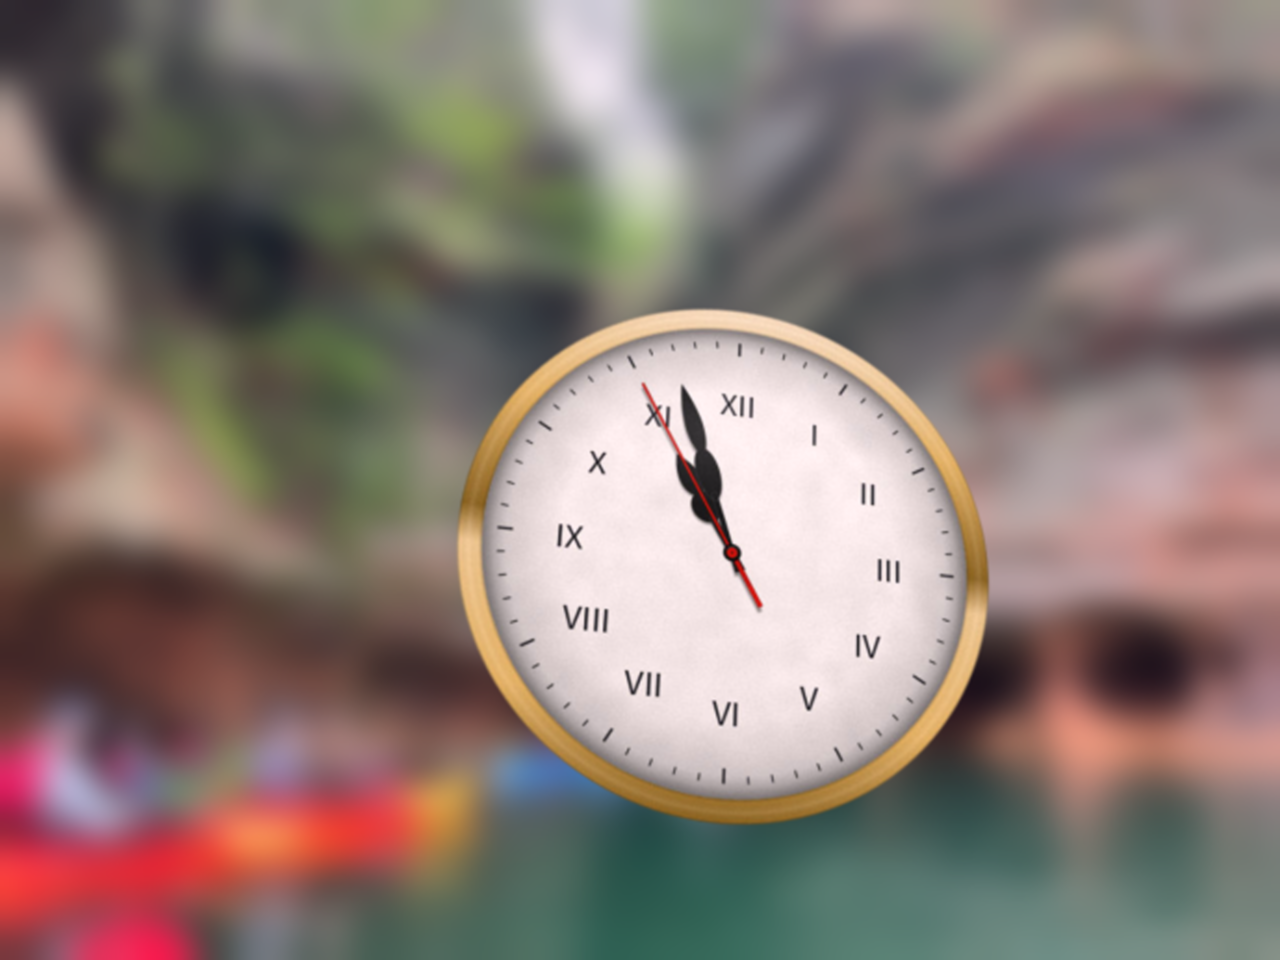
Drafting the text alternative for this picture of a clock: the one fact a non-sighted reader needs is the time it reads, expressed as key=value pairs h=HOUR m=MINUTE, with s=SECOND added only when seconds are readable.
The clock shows h=10 m=56 s=55
